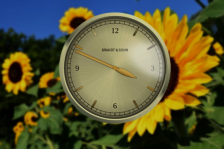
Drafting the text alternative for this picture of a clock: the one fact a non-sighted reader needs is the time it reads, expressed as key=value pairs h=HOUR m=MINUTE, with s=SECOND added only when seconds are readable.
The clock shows h=3 m=49
